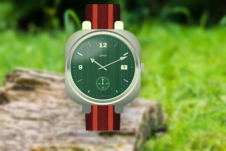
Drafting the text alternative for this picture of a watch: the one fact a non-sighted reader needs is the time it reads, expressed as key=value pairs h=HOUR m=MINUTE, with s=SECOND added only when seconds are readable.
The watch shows h=10 m=11
